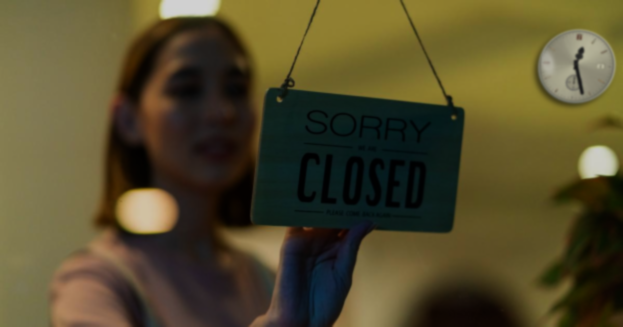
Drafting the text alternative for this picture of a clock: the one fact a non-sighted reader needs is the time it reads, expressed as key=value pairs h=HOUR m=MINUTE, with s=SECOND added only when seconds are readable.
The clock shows h=12 m=27
